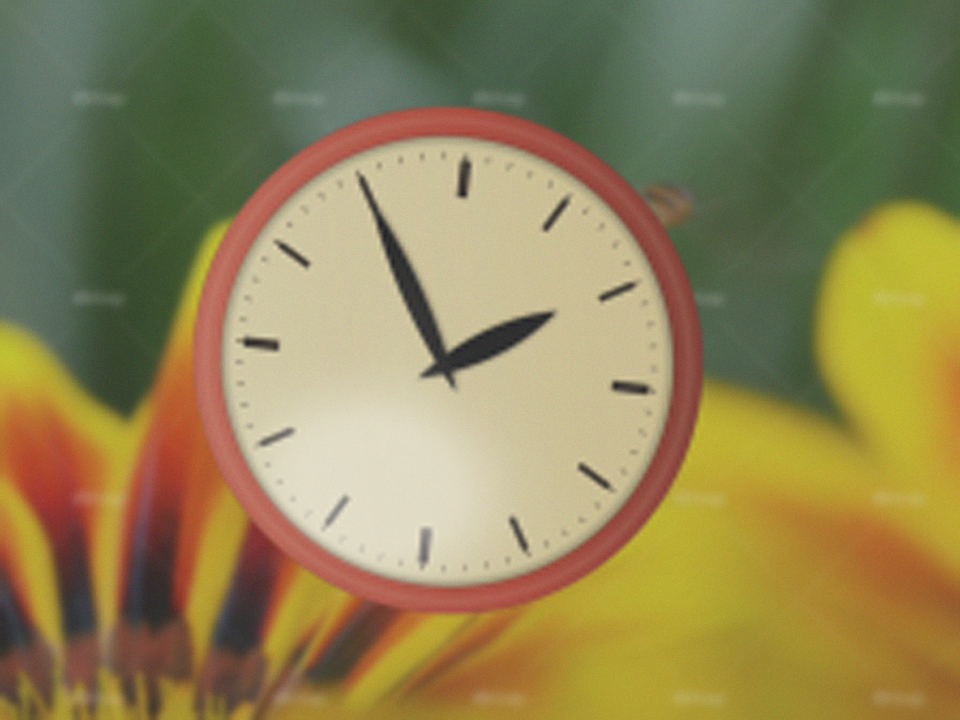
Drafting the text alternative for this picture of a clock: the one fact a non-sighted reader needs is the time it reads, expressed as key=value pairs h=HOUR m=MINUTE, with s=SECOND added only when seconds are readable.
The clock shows h=1 m=55
